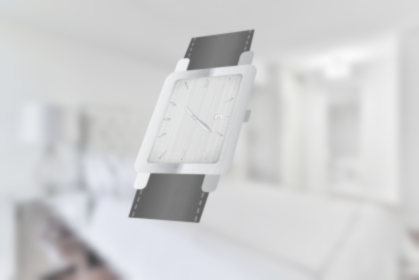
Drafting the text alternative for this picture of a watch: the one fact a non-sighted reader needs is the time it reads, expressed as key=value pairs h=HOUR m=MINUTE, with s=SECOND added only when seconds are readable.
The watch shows h=10 m=21
